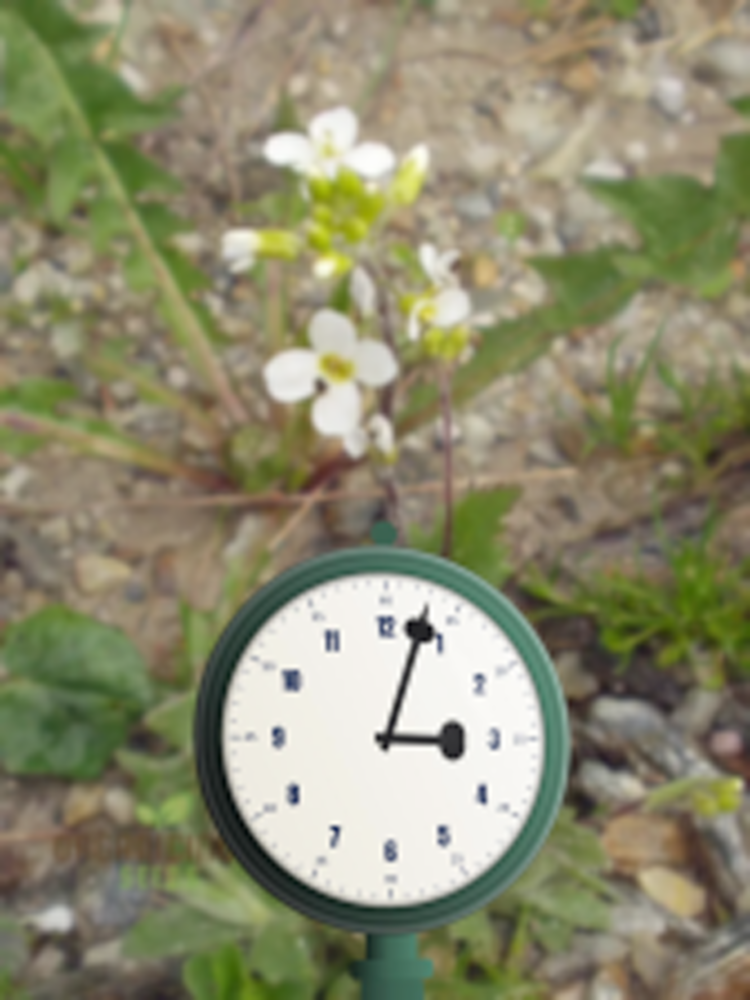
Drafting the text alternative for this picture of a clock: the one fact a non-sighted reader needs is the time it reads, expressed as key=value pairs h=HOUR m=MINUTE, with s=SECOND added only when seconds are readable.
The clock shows h=3 m=3
